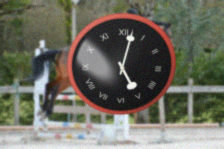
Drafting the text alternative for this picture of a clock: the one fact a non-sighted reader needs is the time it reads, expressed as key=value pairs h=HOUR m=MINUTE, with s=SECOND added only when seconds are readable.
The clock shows h=5 m=2
